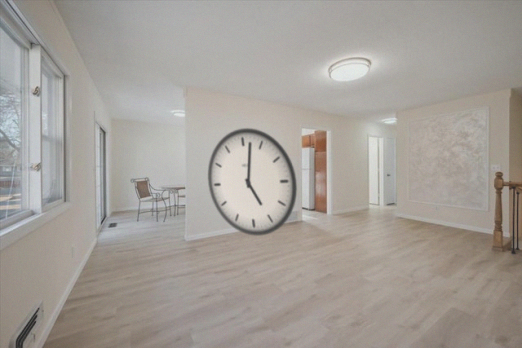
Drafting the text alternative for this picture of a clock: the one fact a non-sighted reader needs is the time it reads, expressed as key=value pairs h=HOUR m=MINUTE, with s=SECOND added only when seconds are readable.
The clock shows h=5 m=2
